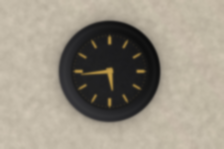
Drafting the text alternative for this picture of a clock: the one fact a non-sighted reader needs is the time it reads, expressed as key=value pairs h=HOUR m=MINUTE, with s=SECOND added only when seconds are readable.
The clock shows h=5 m=44
